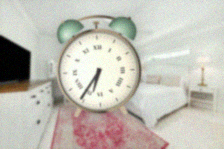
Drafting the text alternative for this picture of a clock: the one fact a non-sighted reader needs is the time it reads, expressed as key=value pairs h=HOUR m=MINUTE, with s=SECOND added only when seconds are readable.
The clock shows h=6 m=36
